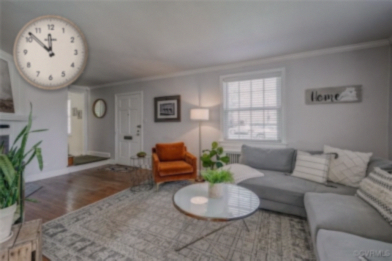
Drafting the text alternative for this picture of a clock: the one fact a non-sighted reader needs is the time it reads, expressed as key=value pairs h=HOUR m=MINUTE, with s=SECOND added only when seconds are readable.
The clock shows h=11 m=52
